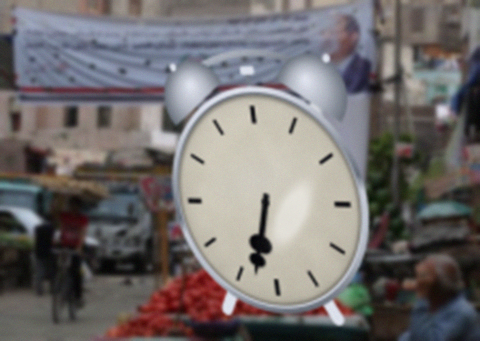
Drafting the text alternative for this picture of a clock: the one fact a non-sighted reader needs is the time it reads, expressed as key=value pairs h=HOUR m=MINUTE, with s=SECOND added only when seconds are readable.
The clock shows h=6 m=33
